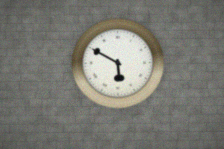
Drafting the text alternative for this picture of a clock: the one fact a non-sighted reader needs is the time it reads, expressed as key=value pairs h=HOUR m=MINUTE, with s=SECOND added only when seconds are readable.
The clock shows h=5 m=50
